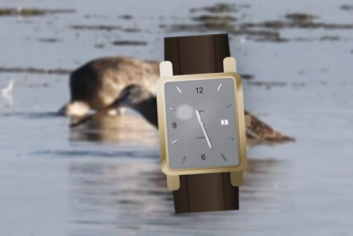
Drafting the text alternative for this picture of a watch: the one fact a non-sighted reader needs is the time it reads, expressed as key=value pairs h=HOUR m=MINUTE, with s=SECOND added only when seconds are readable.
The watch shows h=11 m=27
